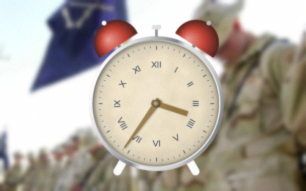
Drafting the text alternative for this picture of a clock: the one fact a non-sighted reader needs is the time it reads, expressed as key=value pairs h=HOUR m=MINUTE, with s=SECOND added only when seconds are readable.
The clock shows h=3 m=36
